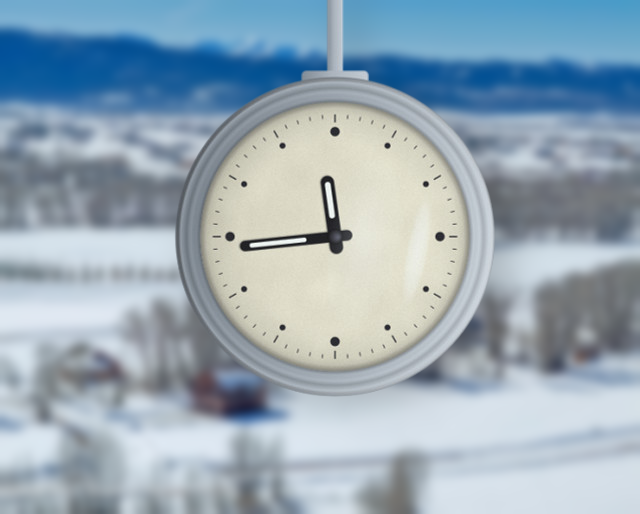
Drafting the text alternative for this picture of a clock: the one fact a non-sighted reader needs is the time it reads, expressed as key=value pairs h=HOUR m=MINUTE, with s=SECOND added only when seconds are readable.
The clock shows h=11 m=44
